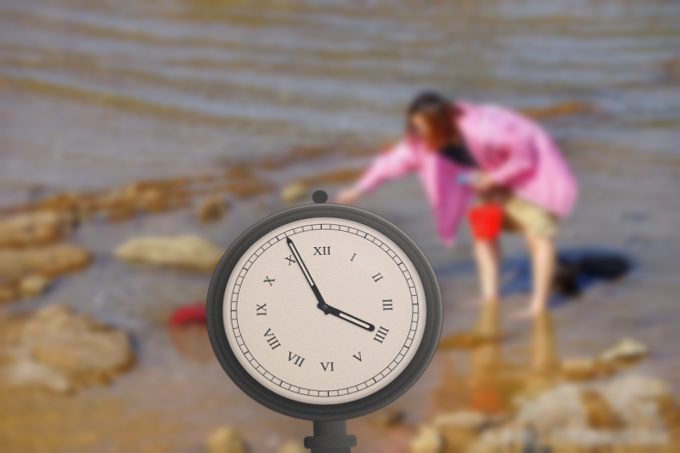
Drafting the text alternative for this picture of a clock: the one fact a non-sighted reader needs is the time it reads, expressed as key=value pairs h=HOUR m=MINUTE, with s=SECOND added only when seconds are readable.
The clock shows h=3 m=56
